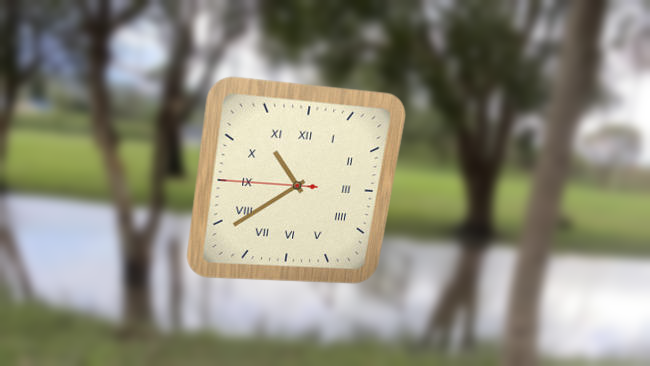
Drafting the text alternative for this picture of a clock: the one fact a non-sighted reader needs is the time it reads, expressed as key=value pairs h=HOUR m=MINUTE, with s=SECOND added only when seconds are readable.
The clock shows h=10 m=38 s=45
